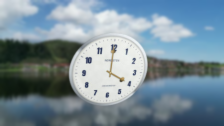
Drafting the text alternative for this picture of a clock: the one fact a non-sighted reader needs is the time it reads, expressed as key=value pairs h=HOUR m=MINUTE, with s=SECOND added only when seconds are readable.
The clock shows h=4 m=0
